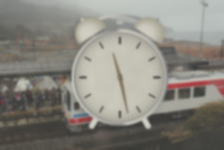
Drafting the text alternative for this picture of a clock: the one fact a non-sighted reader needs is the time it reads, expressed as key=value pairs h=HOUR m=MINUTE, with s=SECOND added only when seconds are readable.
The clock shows h=11 m=28
